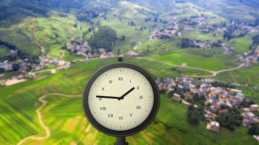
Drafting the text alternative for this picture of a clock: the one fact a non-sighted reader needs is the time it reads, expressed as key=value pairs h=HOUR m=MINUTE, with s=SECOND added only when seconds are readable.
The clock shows h=1 m=46
